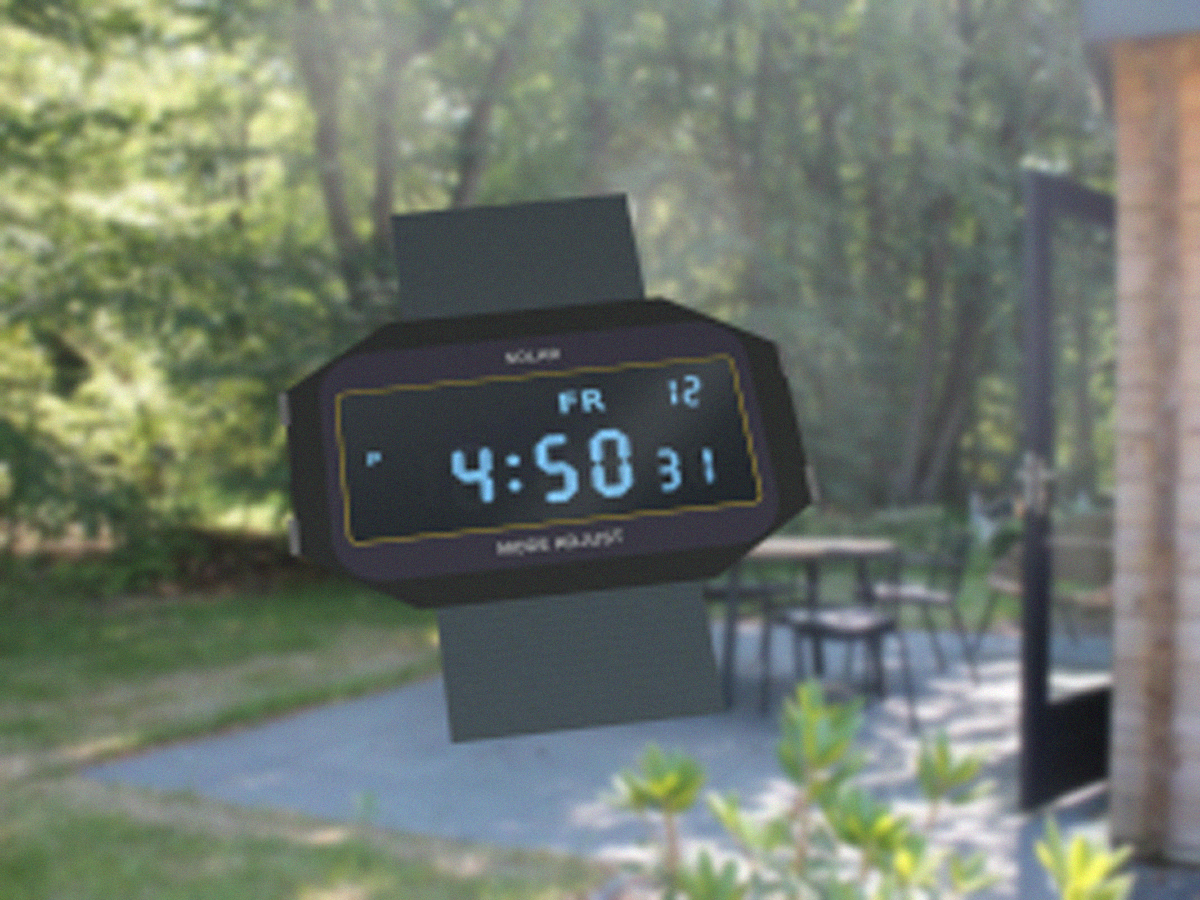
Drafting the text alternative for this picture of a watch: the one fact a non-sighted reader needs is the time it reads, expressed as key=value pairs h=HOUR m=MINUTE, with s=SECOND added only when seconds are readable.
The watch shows h=4 m=50 s=31
